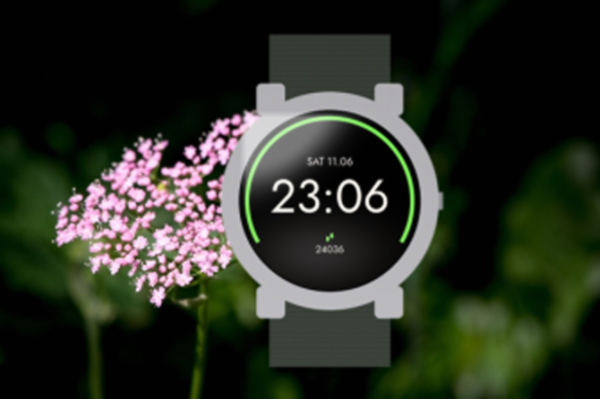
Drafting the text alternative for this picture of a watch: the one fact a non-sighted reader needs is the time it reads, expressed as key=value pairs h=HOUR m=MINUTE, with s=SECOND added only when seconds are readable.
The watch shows h=23 m=6
